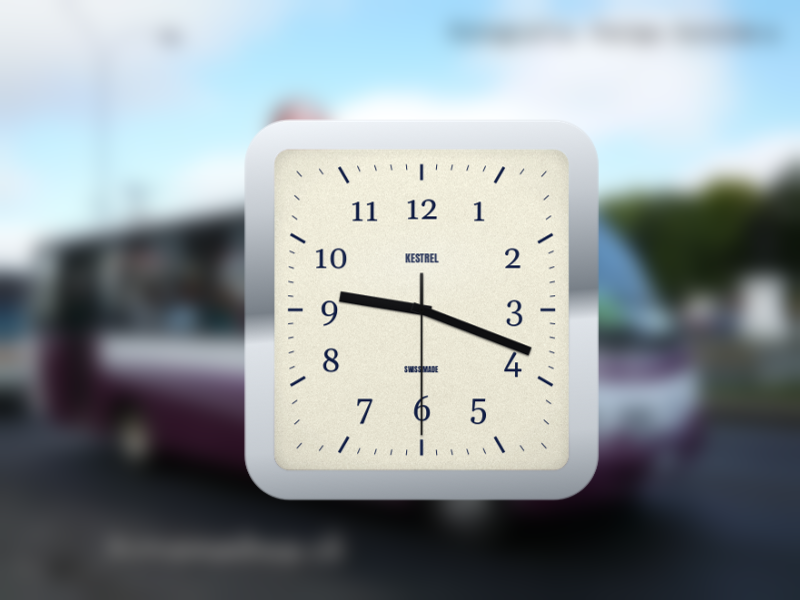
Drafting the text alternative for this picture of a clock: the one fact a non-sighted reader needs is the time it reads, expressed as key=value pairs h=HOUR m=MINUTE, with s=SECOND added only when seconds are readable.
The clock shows h=9 m=18 s=30
